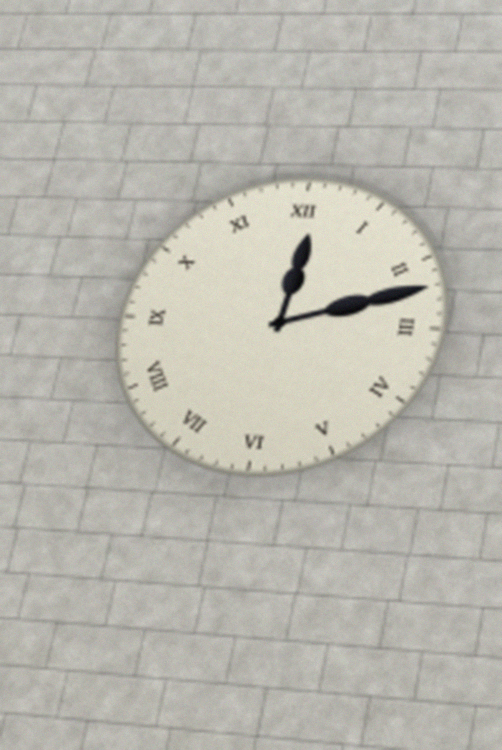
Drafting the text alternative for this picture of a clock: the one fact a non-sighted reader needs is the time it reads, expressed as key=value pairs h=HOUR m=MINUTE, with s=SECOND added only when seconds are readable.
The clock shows h=12 m=12
